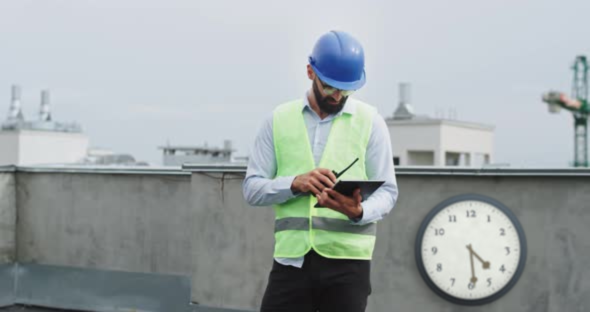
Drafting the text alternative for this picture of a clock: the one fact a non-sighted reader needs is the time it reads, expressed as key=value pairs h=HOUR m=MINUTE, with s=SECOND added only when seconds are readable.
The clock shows h=4 m=29
